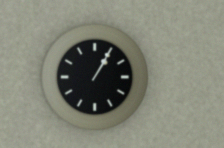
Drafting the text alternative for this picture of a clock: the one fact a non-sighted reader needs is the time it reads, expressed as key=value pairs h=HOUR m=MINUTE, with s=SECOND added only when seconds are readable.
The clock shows h=1 m=5
